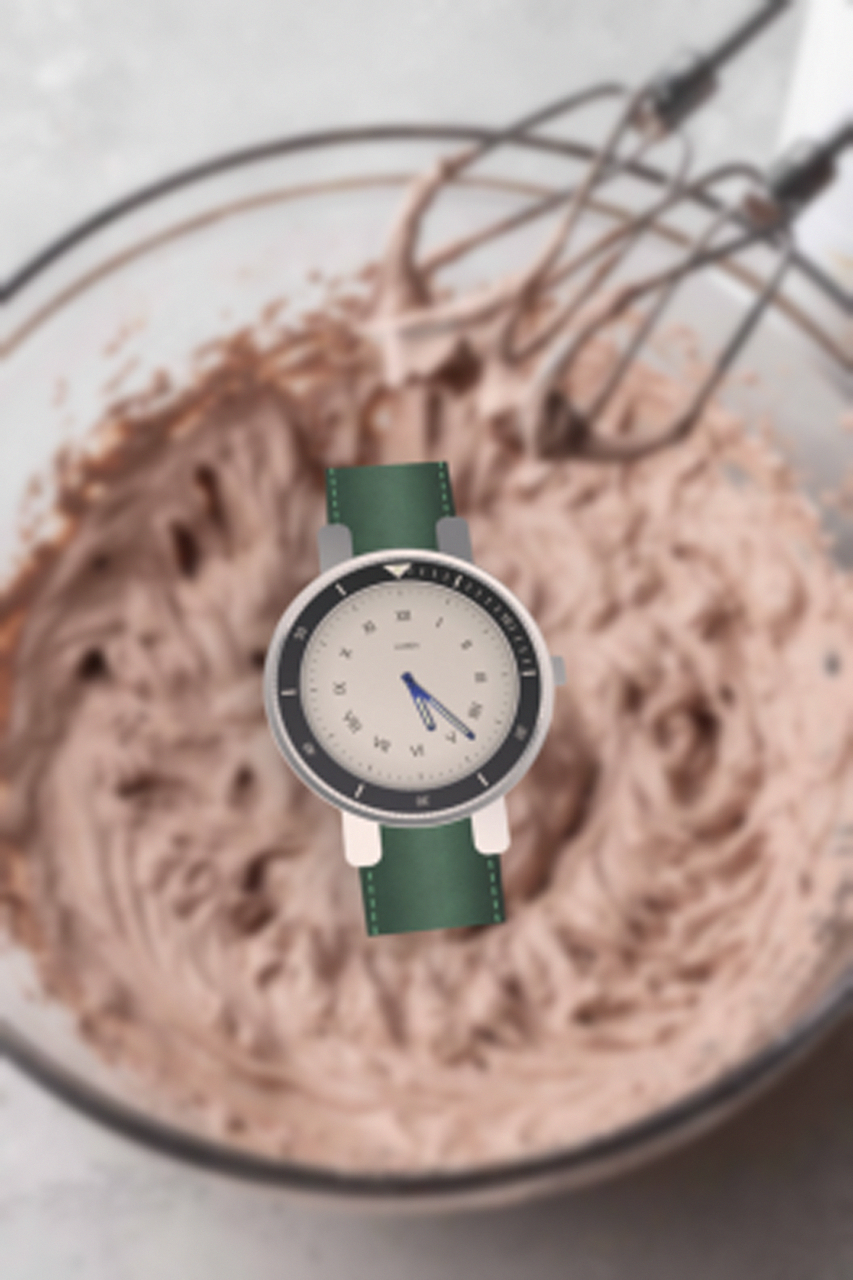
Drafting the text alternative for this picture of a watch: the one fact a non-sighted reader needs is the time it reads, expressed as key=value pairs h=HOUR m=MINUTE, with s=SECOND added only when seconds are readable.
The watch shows h=5 m=23
